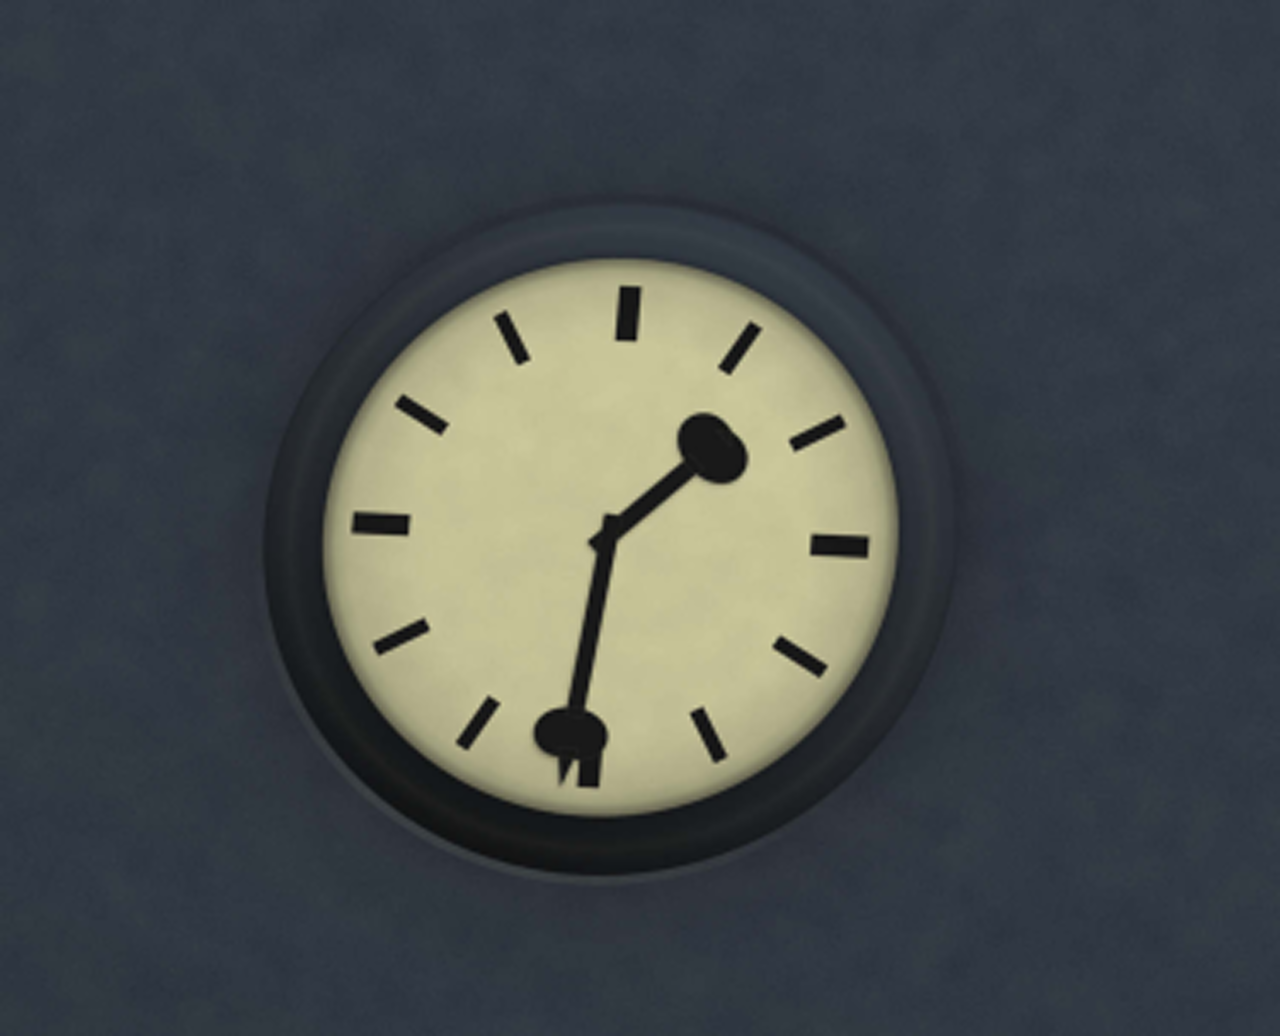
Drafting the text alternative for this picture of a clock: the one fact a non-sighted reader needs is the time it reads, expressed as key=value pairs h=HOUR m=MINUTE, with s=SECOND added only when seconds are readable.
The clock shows h=1 m=31
